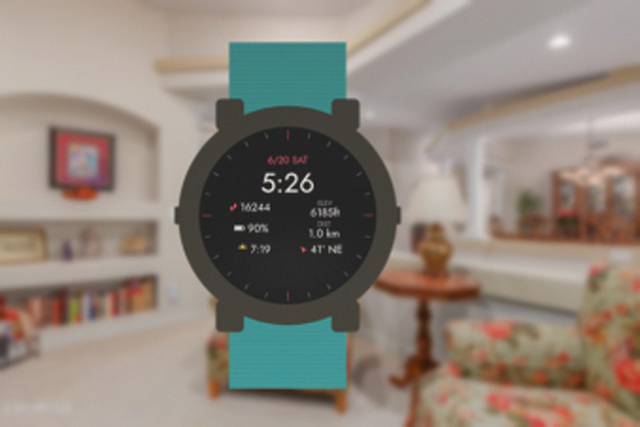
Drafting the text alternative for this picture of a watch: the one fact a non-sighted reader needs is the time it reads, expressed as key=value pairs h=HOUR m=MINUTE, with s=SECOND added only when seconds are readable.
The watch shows h=5 m=26
